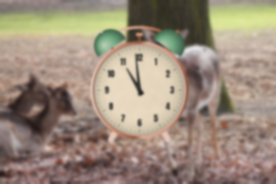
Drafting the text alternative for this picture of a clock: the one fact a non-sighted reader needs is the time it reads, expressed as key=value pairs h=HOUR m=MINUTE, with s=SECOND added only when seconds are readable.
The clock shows h=10 m=59
